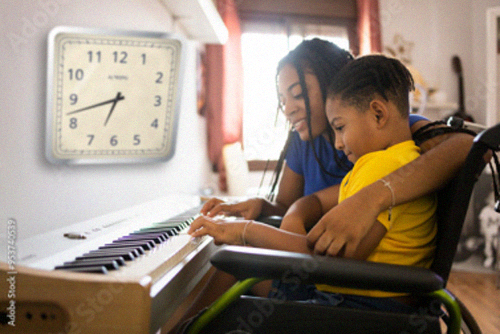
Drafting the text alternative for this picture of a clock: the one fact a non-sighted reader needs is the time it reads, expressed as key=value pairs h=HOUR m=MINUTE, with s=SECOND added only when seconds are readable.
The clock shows h=6 m=42
